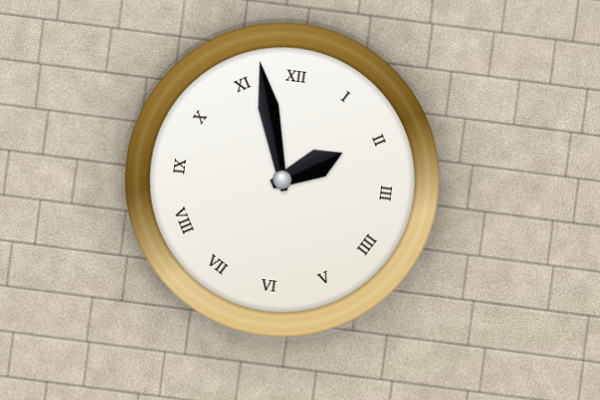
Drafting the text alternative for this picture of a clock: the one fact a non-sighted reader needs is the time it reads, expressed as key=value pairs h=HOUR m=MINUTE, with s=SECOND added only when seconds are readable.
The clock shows h=1 m=57
